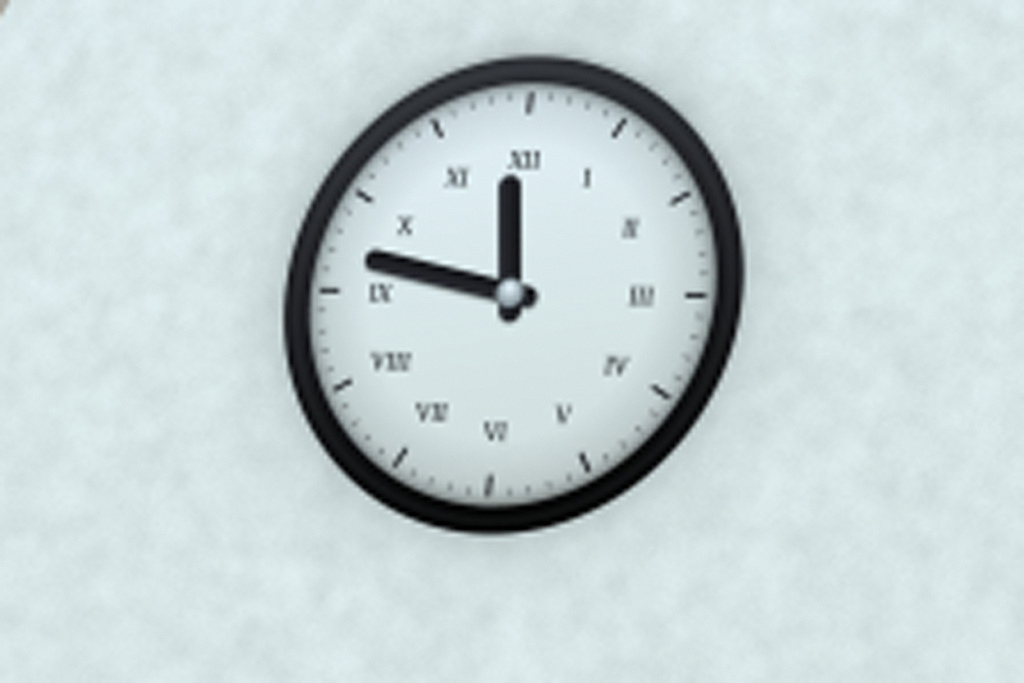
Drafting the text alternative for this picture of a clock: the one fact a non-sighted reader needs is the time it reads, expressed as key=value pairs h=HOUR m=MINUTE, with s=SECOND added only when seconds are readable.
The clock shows h=11 m=47
